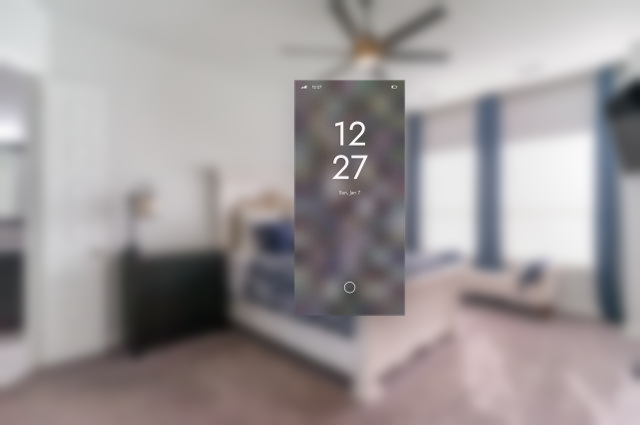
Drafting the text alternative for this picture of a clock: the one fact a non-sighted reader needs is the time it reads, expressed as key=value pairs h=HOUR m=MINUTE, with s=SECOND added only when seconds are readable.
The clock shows h=12 m=27
